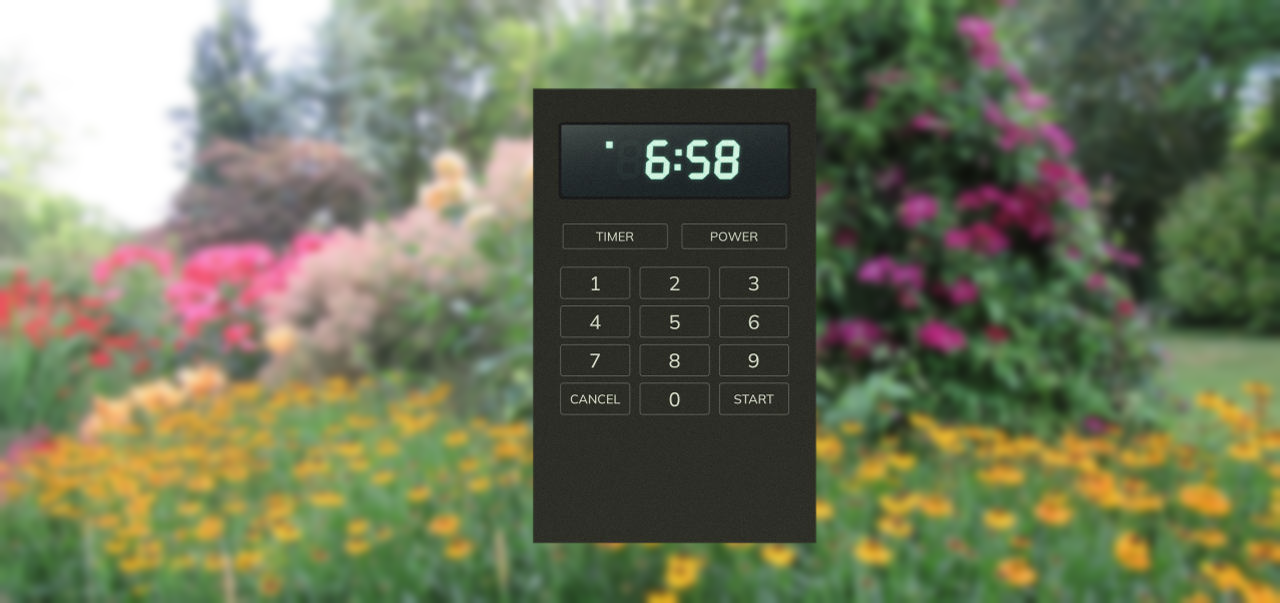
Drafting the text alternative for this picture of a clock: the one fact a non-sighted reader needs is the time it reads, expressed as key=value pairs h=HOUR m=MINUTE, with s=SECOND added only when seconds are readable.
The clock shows h=6 m=58
